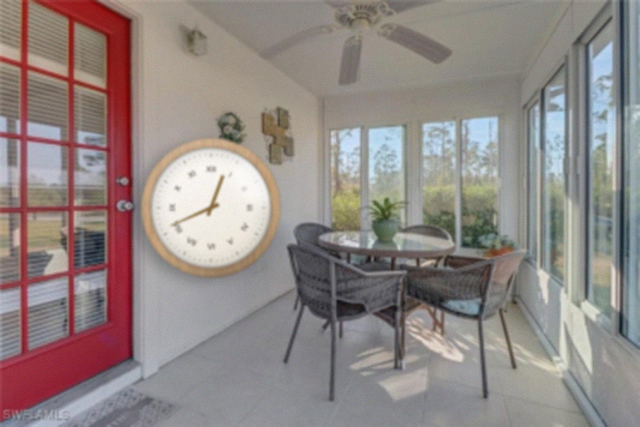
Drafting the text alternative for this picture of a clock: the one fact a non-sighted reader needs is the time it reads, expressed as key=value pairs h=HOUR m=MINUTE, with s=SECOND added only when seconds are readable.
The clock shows h=12 m=41
